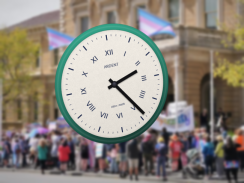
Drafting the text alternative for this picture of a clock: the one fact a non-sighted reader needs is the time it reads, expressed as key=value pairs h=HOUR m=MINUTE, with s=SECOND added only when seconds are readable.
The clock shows h=2 m=24
